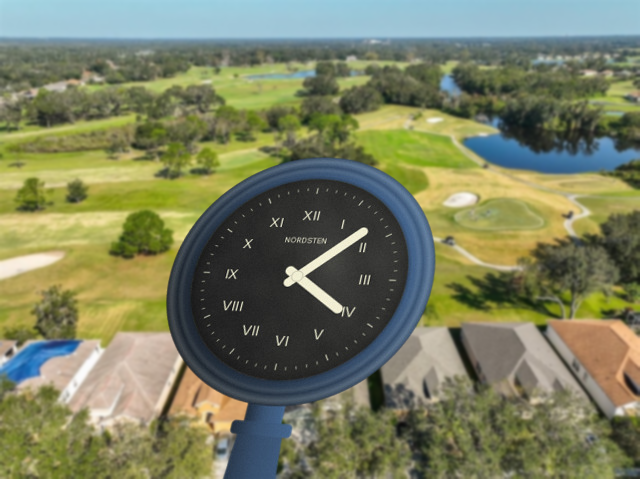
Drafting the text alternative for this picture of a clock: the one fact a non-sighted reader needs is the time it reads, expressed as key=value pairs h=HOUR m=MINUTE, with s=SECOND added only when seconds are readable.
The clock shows h=4 m=8
